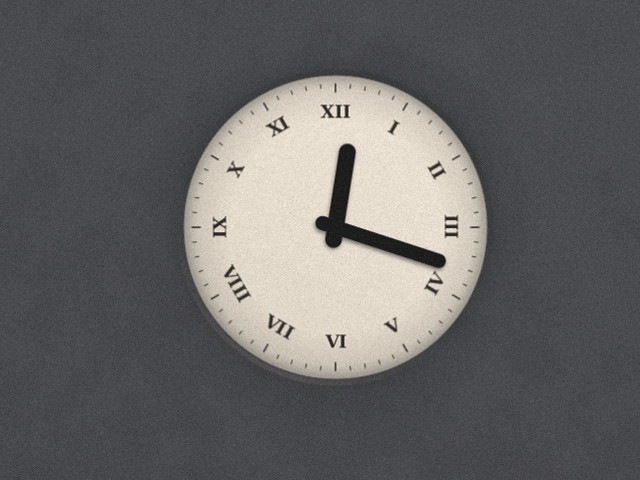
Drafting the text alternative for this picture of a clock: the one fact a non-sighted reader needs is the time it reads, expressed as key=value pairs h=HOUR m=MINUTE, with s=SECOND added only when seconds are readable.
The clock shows h=12 m=18
